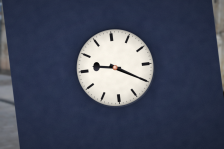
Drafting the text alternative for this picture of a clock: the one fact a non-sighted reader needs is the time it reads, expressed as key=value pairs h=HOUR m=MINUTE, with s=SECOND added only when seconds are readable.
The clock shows h=9 m=20
